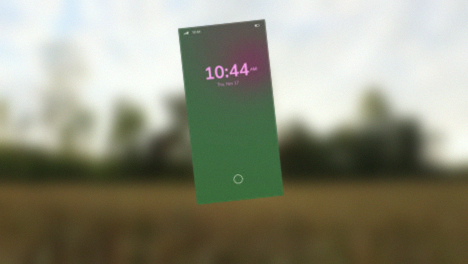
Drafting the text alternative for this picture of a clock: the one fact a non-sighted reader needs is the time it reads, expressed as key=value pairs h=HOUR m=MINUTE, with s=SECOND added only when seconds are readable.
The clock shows h=10 m=44
